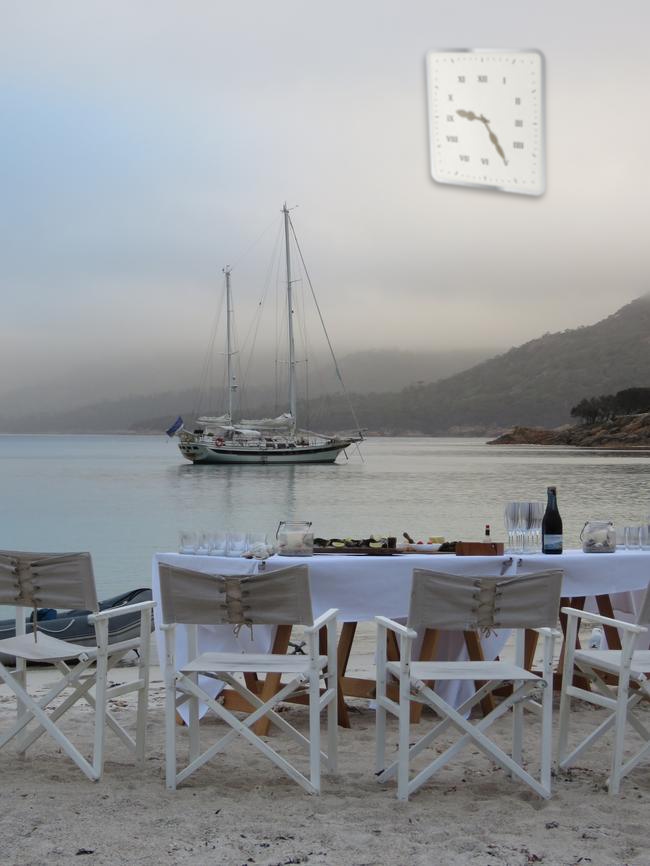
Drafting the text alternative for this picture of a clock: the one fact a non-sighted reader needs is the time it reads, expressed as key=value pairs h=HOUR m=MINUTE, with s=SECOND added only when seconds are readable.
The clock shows h=9 m=25
